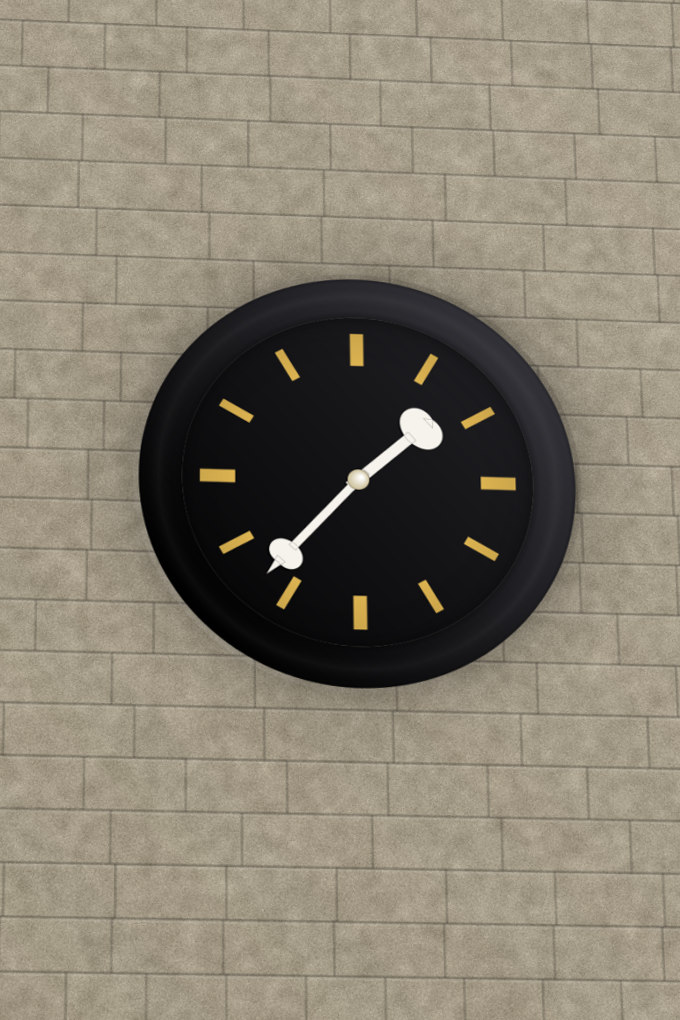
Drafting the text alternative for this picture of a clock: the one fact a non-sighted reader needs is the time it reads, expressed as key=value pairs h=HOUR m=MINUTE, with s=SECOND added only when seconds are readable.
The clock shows h=1 m=37
